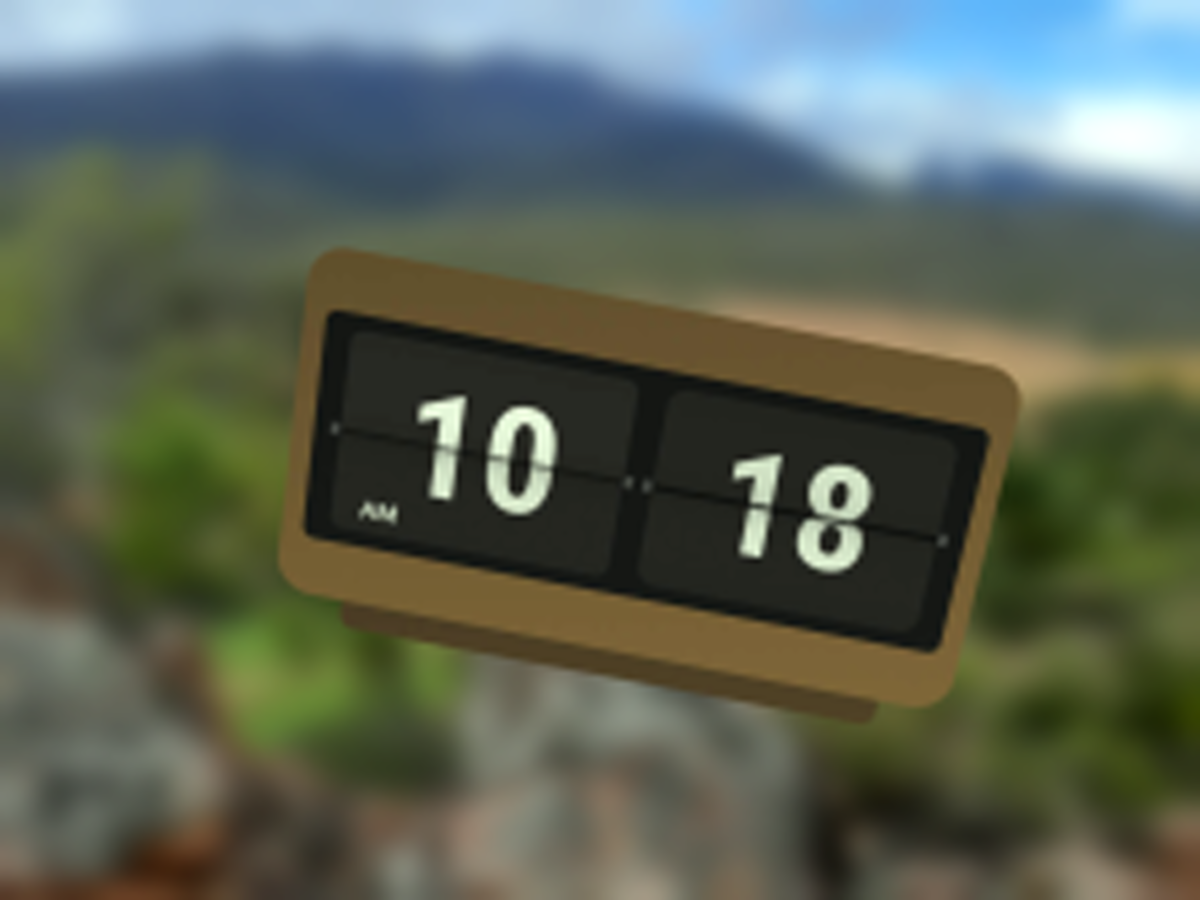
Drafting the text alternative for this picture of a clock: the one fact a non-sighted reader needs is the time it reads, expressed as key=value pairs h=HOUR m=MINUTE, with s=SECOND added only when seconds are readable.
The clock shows h=10 m=18
